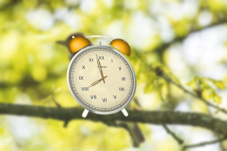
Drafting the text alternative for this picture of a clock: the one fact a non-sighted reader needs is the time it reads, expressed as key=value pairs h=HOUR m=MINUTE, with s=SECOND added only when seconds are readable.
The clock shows h=7 m=58
